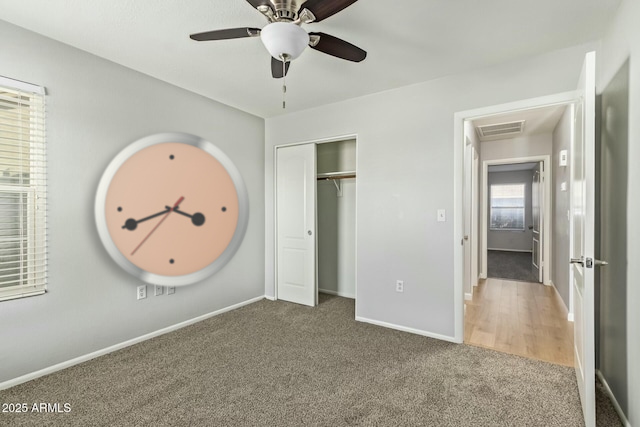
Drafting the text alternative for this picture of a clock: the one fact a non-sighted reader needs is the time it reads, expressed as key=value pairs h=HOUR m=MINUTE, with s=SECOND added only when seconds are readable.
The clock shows h=3 m=41 s=37
